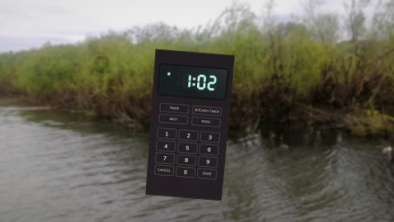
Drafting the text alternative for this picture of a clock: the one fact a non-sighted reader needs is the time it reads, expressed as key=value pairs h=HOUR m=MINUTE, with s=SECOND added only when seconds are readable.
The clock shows h=1 m=2
